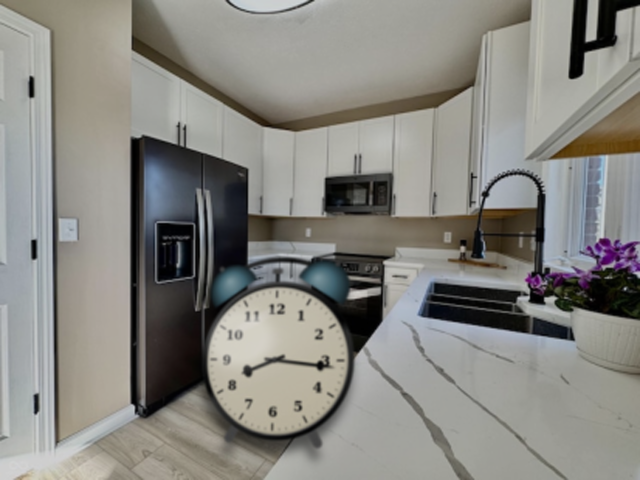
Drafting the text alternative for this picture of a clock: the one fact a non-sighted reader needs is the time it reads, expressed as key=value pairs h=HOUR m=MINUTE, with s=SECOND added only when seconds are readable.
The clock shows h=8 m=16
